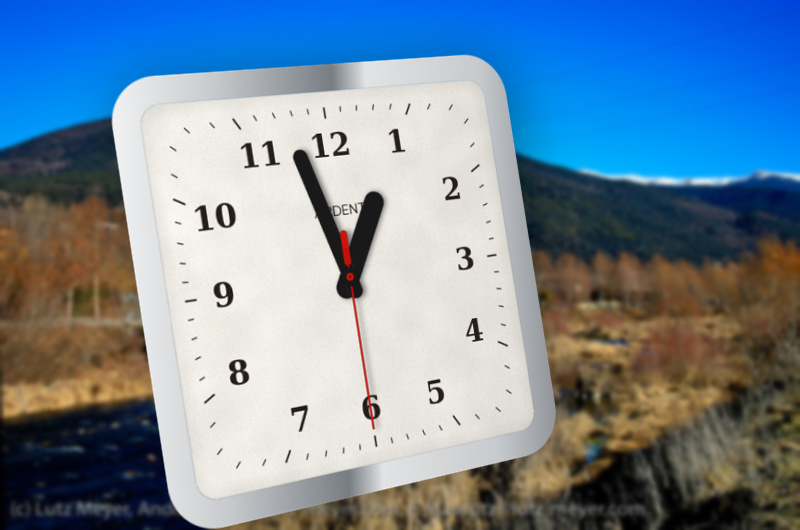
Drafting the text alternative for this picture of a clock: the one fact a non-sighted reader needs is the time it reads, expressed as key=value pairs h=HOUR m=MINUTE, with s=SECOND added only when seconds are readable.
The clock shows h=12 m=57 s=30
